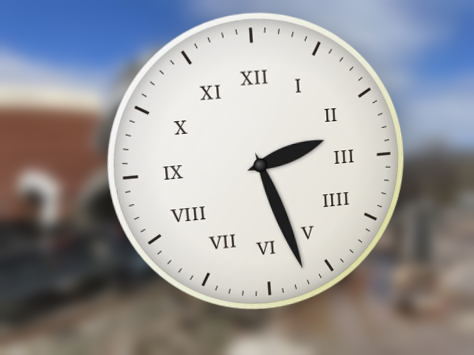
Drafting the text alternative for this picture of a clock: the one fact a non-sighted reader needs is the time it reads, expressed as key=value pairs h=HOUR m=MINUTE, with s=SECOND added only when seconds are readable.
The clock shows h=2 m=27
